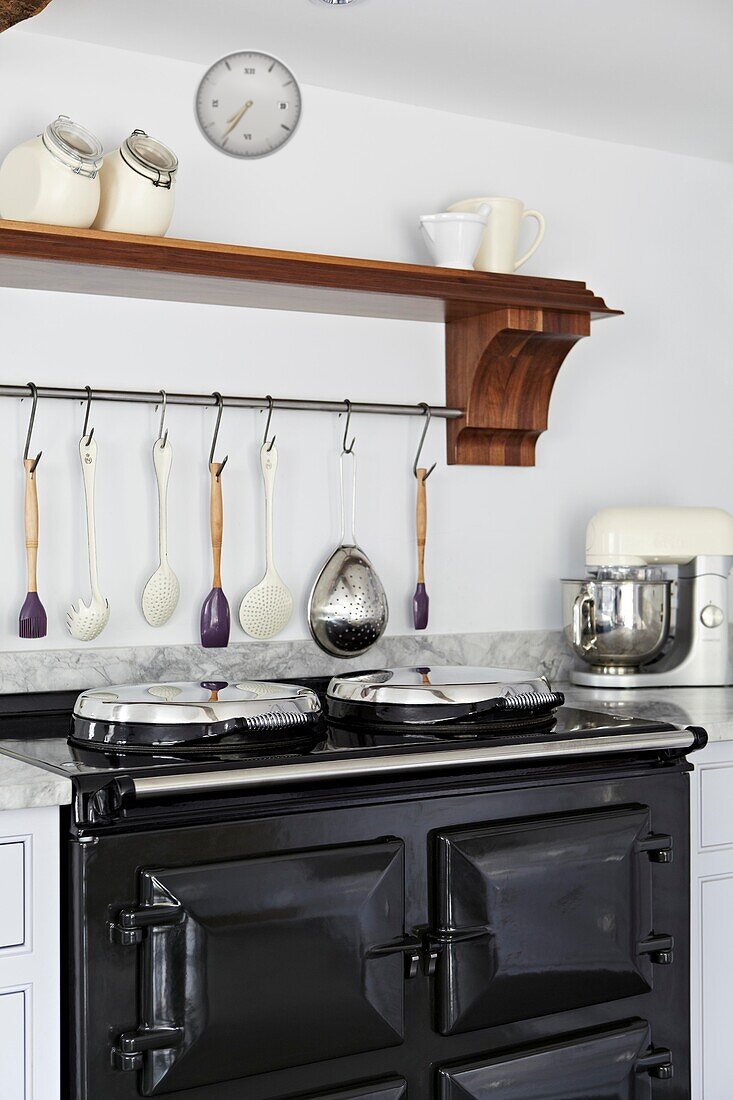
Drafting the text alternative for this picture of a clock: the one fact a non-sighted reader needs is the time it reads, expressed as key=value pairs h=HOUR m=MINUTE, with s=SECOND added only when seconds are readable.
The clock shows h=7 m=36
